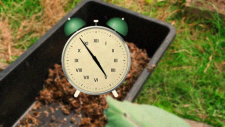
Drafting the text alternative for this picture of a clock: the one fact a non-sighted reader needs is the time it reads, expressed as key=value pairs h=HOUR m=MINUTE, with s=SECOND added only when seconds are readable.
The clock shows h=4 m=54
